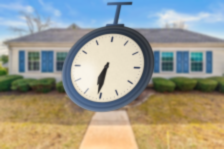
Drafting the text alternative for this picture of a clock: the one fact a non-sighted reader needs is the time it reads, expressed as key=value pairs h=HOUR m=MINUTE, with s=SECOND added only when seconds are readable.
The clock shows h=6 m=31
